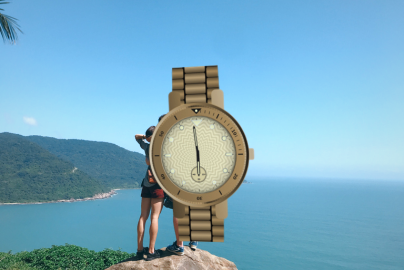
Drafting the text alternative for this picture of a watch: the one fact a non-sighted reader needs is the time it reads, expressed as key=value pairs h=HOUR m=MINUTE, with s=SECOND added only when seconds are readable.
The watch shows h=5 m=59
